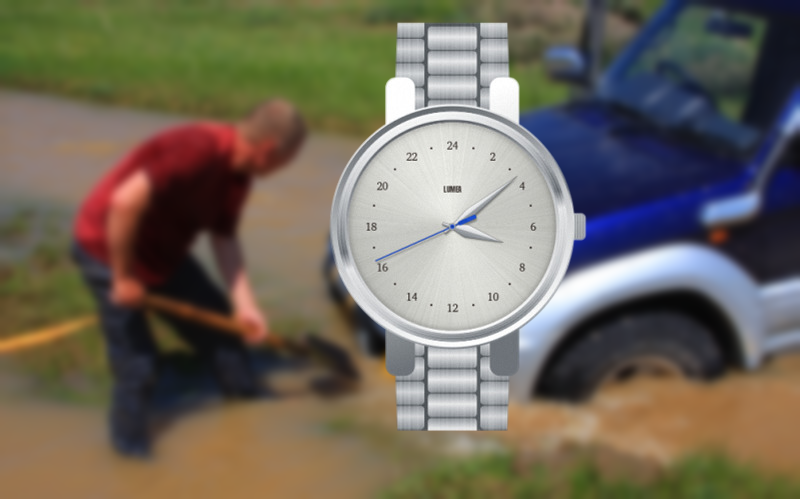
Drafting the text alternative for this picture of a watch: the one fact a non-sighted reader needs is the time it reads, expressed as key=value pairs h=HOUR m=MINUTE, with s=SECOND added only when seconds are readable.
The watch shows h=7 m=8 s=41
